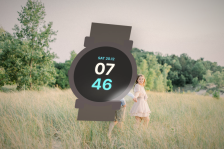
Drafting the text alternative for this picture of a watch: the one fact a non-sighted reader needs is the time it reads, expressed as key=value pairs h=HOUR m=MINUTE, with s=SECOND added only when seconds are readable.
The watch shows h=7 m=46
